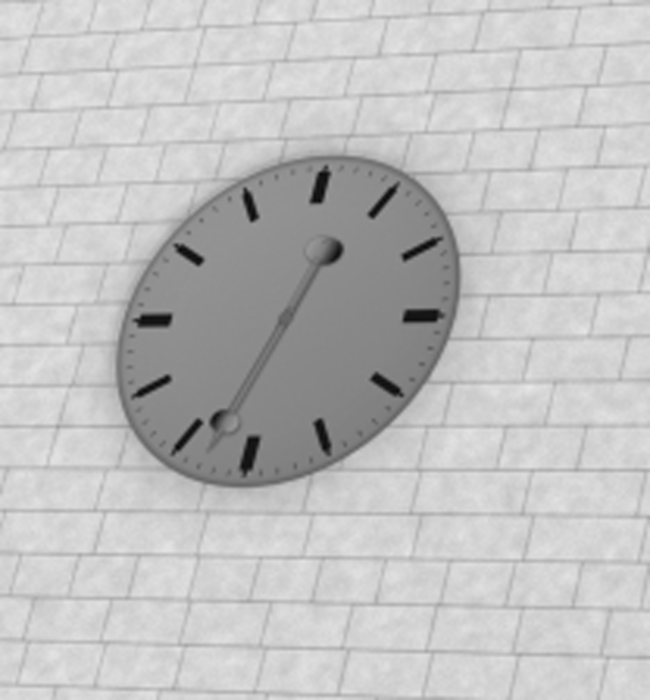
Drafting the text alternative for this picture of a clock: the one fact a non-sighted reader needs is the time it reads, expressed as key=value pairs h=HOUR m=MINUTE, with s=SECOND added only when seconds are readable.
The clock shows h=12 m=33
